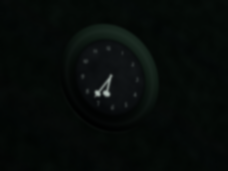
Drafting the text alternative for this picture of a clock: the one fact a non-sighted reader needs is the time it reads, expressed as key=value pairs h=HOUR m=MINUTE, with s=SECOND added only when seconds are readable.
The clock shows h=6 m=37
